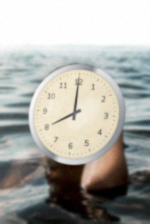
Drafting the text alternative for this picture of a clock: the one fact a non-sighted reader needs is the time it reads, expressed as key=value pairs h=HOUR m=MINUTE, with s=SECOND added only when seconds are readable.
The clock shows h=8 m=0
